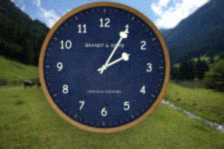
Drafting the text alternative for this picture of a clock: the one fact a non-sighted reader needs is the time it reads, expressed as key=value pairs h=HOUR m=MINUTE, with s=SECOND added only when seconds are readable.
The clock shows h=2 m=5
